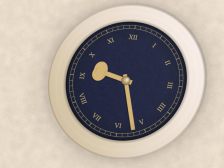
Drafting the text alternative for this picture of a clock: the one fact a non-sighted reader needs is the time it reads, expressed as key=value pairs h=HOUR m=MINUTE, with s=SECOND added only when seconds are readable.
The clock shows h=9 m=27
